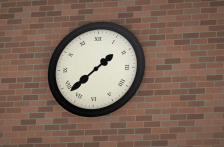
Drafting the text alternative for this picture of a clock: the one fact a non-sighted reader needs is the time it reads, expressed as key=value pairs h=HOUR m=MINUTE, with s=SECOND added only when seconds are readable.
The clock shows h=1 m=38
